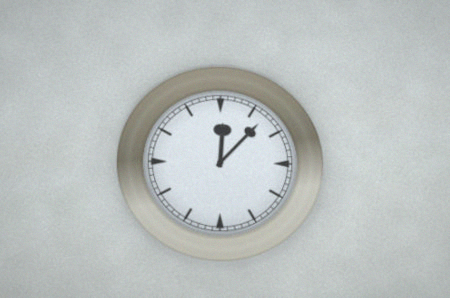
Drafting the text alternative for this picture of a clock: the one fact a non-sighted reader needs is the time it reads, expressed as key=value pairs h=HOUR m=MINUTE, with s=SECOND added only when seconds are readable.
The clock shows h=12 m=7
